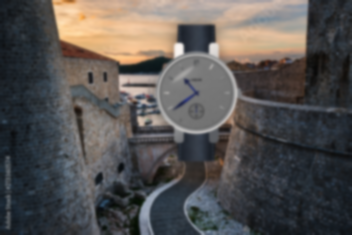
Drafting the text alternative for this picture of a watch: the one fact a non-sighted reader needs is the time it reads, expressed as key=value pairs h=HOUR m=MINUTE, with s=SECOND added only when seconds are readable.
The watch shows h=10 m=39
